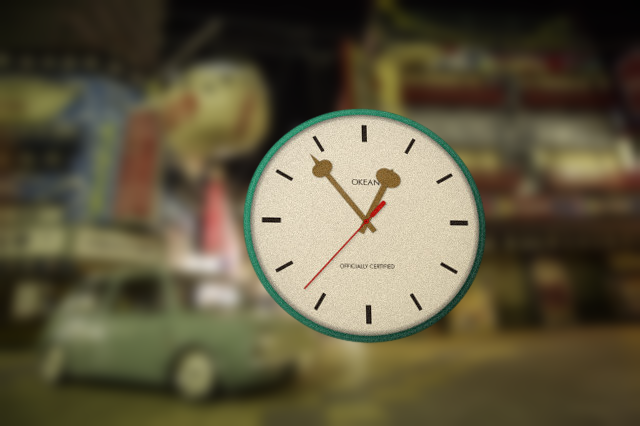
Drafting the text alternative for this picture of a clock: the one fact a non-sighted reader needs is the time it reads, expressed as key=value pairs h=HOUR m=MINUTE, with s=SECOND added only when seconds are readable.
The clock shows h=12 m=53 s=37
